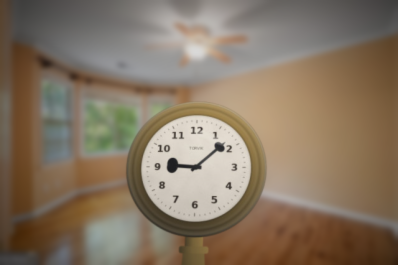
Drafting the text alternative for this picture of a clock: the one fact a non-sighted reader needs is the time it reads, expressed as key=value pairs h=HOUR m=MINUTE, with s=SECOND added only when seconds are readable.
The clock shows h=9 m=8
